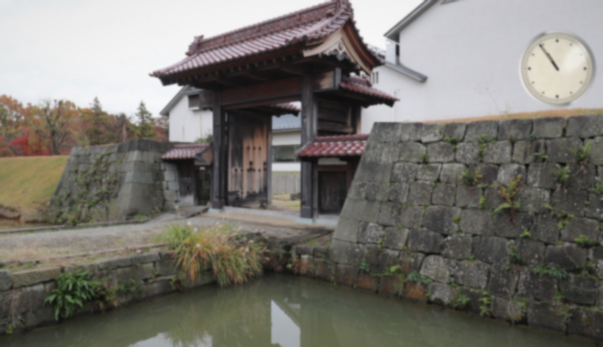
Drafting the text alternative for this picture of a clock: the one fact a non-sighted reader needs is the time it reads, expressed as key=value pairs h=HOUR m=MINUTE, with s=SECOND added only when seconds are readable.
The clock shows h=10 m=54
